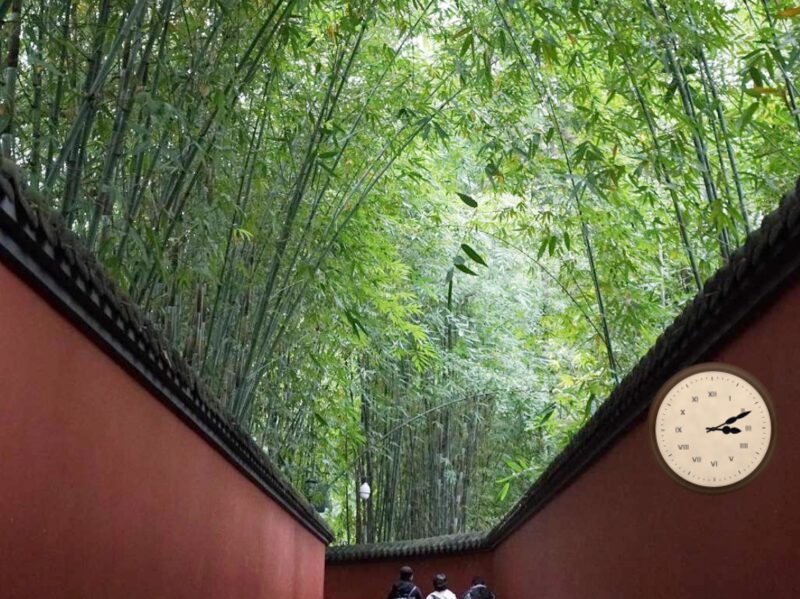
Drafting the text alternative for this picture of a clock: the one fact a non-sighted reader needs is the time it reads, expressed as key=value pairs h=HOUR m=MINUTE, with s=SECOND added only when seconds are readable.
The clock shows h=3 m=11
